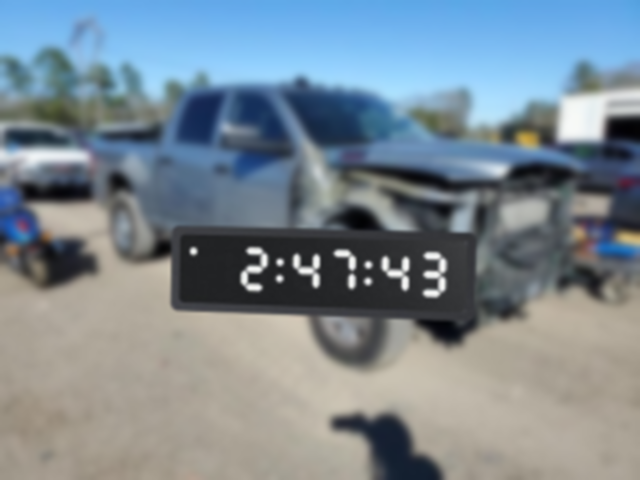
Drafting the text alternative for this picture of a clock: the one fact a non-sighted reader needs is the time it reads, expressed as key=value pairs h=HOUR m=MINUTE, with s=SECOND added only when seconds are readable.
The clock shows h=2 m=47 s=43
